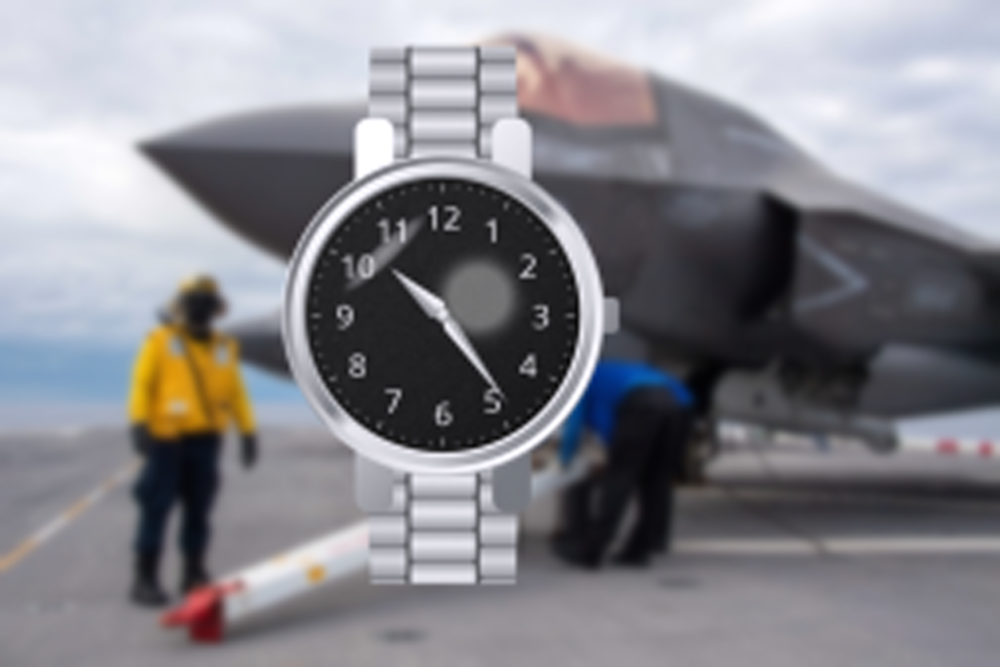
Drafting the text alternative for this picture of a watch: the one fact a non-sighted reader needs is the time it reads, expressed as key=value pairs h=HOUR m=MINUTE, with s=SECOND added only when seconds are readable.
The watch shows h=10 m=24
